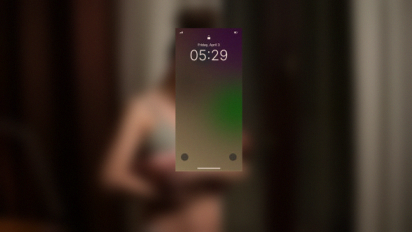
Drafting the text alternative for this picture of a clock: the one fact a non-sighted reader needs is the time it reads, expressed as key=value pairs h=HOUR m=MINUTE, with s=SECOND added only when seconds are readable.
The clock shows h=5 m=29
